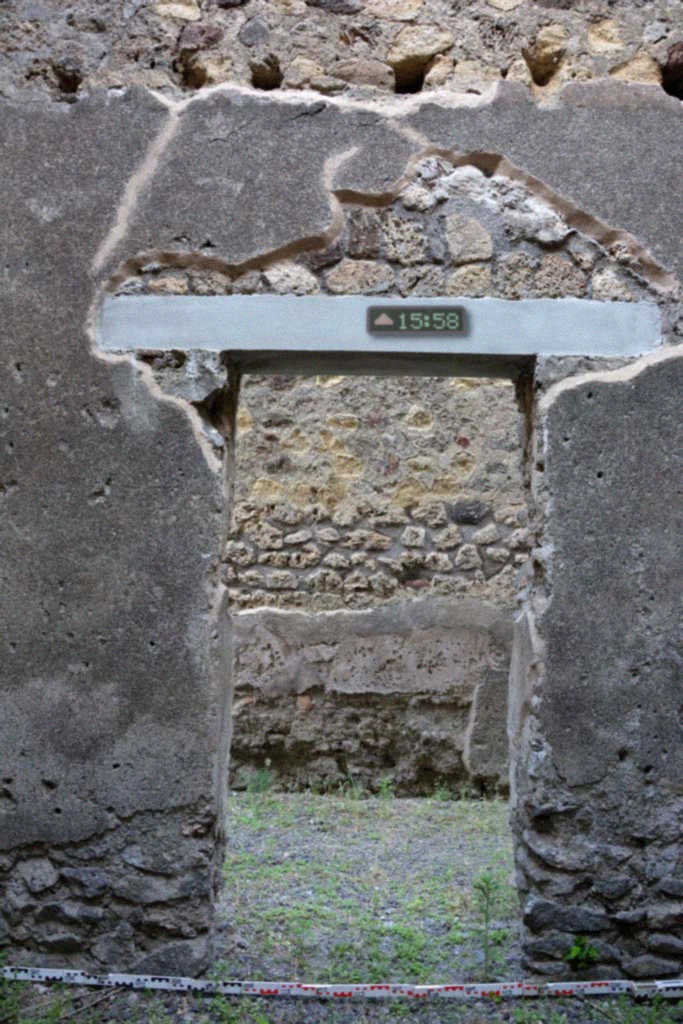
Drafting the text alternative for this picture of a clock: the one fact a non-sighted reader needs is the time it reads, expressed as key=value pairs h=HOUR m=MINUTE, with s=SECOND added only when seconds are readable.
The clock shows h=15 m=58
